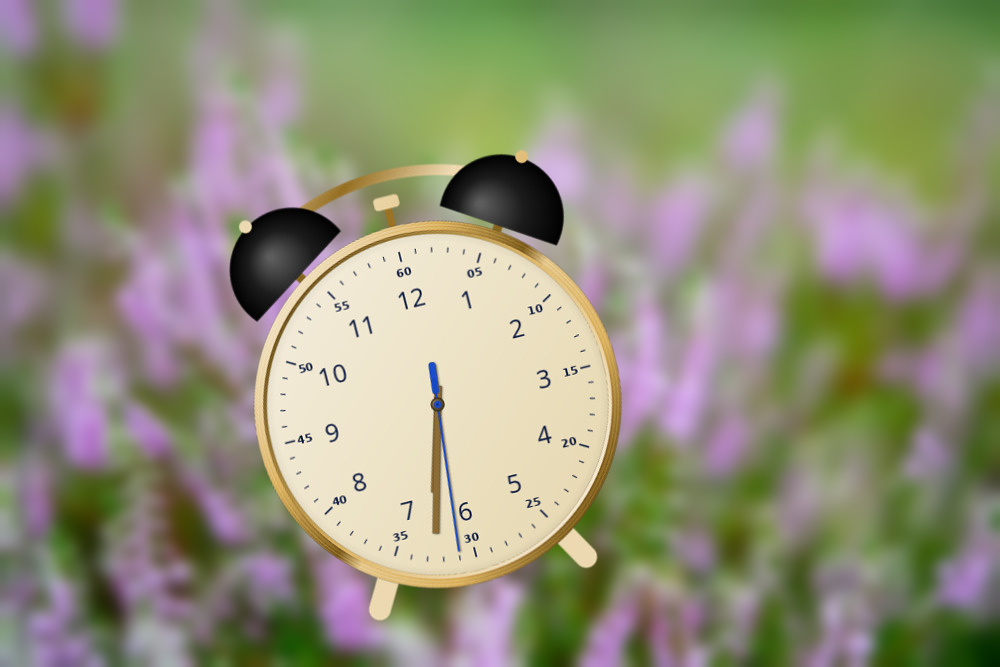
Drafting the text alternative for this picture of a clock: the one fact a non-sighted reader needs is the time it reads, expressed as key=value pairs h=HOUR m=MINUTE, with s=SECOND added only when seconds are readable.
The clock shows h=6 m=32 s=31
